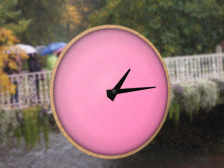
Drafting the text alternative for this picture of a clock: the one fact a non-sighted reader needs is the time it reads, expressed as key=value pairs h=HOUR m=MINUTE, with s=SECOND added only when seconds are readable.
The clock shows h=1 m=14
